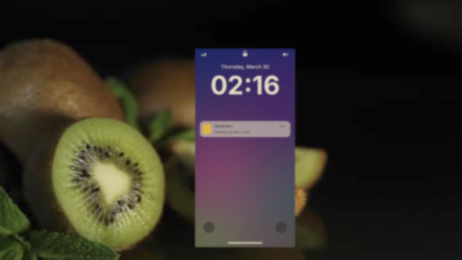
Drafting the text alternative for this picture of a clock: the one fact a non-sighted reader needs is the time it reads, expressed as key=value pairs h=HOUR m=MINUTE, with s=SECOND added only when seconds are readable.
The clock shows h=2 m=16
